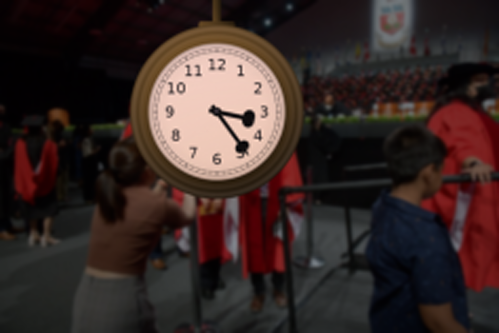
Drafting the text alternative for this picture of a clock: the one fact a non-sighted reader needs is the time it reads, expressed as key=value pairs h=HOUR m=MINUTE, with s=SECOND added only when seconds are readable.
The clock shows h=3 m=24
